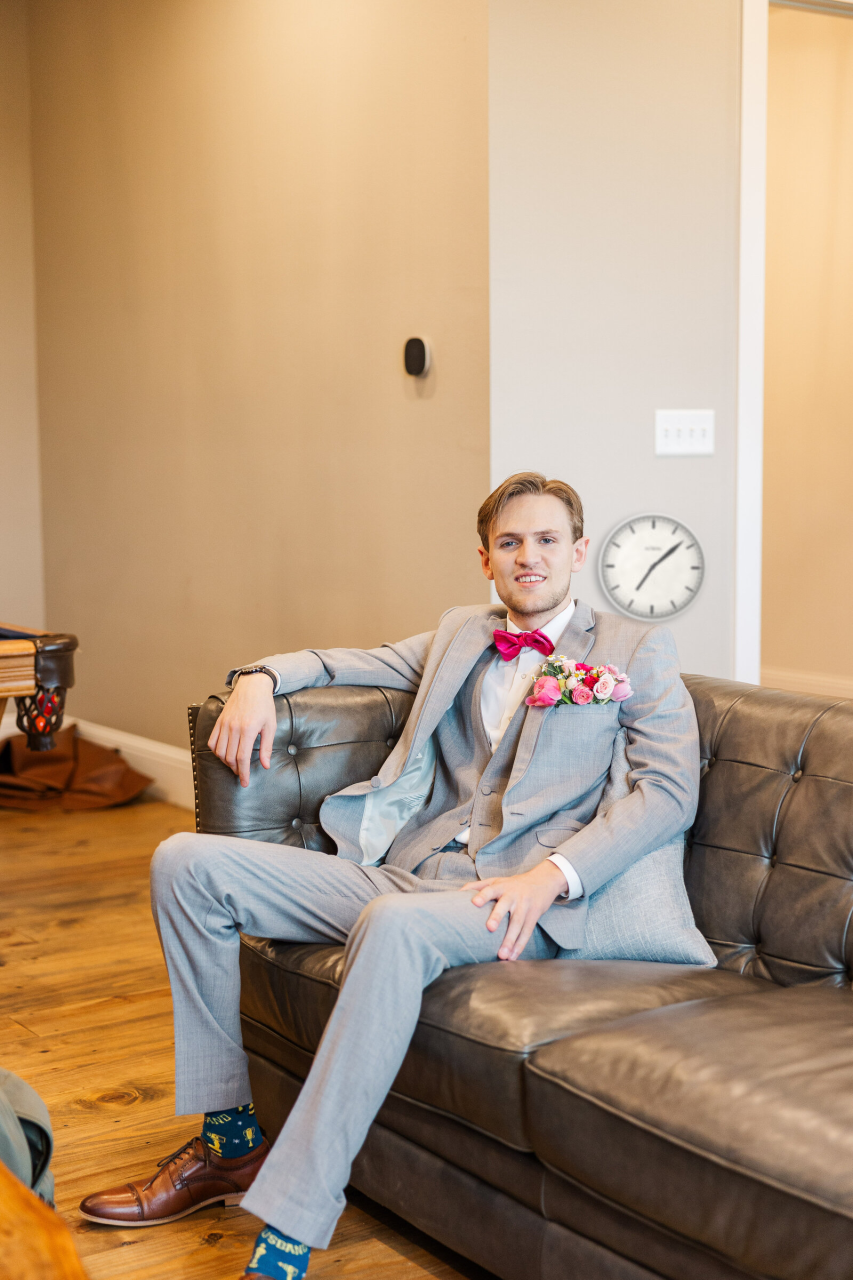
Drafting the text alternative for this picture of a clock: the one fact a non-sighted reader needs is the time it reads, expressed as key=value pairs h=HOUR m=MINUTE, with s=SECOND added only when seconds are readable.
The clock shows h=7 m=8
